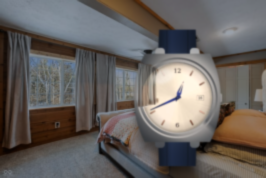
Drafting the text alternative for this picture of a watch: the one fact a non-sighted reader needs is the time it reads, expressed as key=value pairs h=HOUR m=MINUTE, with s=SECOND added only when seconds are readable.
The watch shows h=12 m=41
